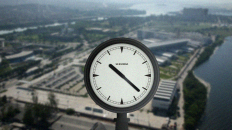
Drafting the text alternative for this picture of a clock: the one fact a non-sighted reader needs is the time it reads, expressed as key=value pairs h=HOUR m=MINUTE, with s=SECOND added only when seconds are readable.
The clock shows h=10 m=22
